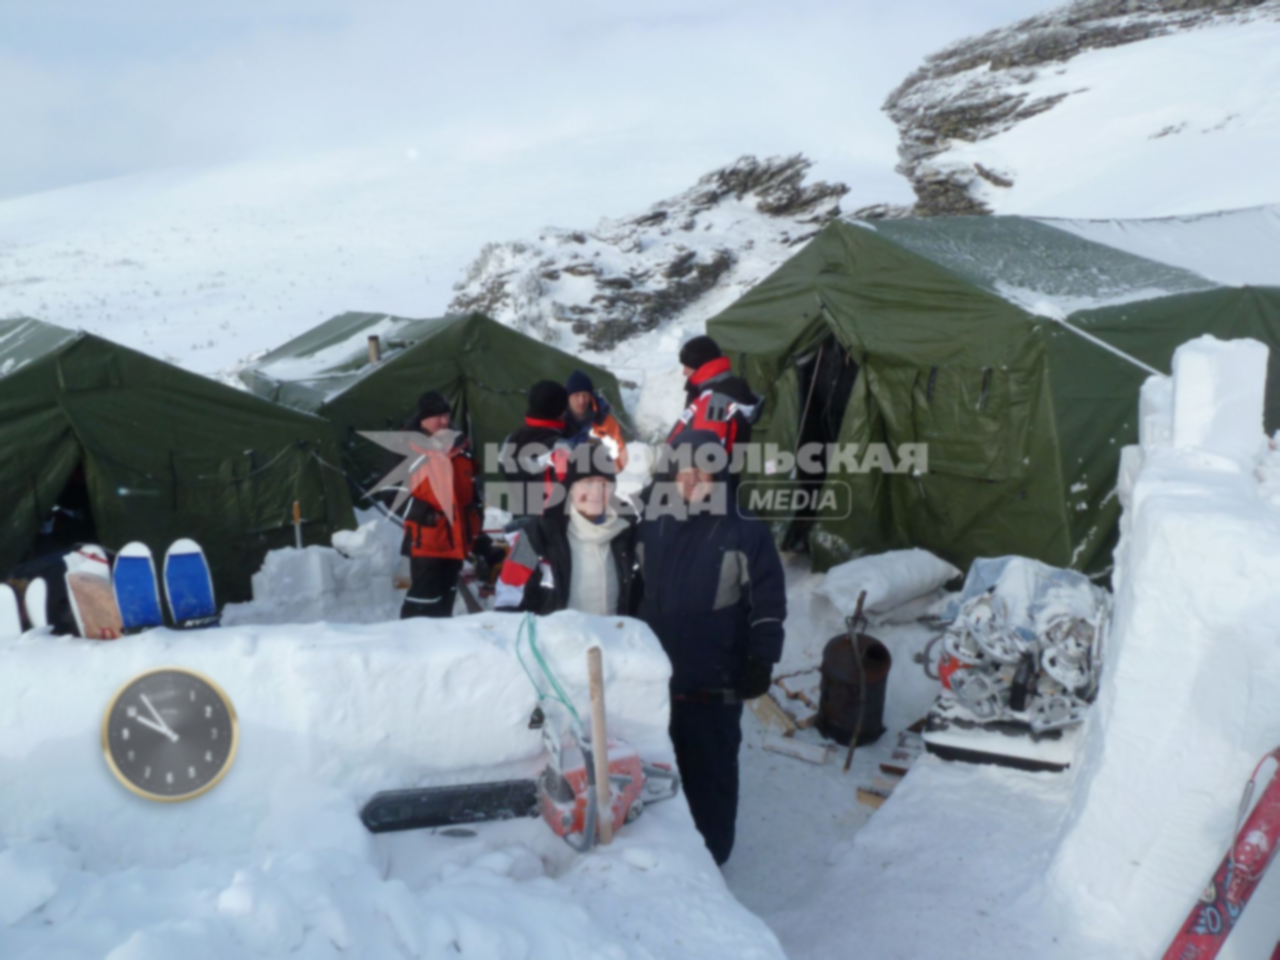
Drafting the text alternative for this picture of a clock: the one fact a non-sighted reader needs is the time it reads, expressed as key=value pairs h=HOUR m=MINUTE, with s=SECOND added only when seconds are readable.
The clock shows h=9 m=54
